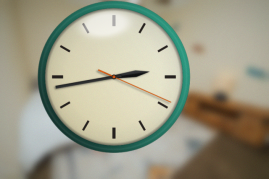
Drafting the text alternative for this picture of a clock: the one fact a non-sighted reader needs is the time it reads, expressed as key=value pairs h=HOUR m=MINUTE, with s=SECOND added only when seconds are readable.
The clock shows h=2 m=43 s=19
